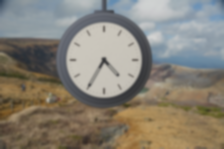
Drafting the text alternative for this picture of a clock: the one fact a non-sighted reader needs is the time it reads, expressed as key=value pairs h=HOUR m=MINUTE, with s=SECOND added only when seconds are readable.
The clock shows h=4 m=35
